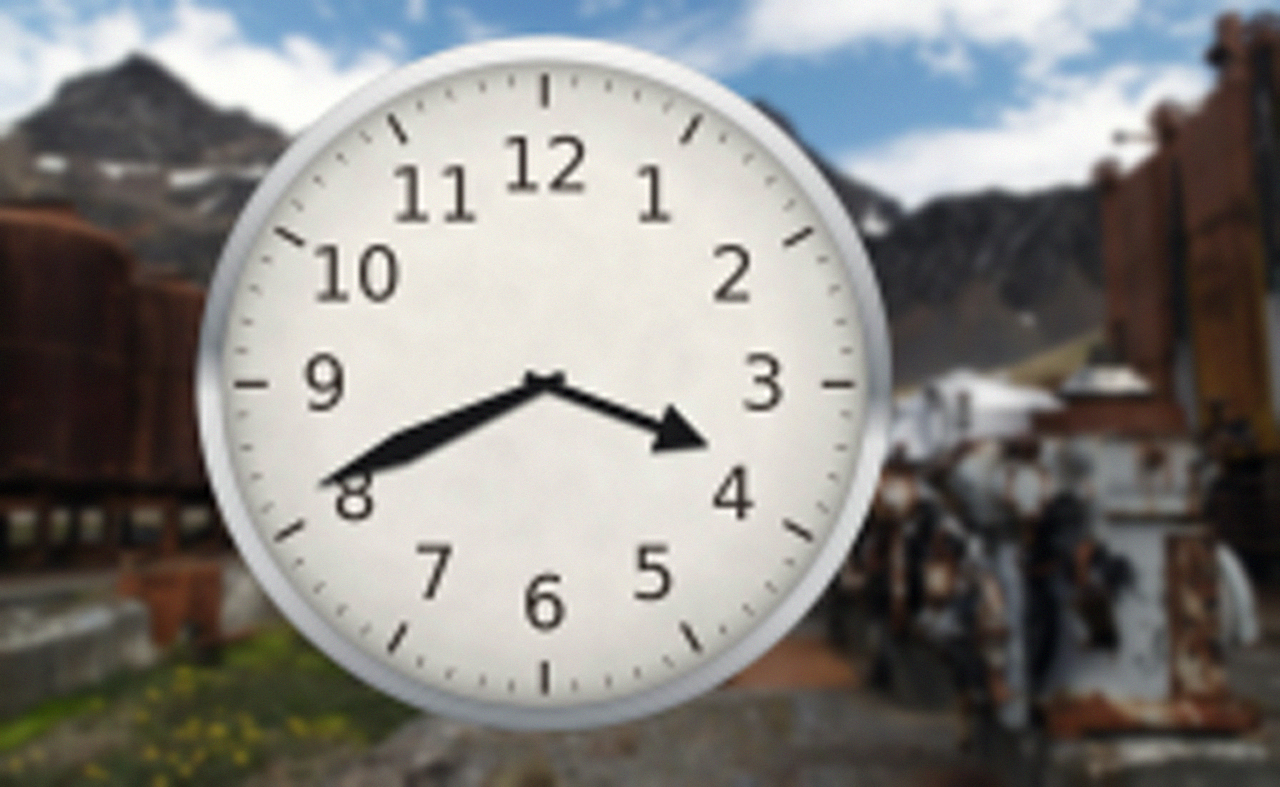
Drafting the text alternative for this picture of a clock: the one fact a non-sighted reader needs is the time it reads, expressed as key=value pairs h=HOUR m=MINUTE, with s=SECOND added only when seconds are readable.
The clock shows h=3 m=41
